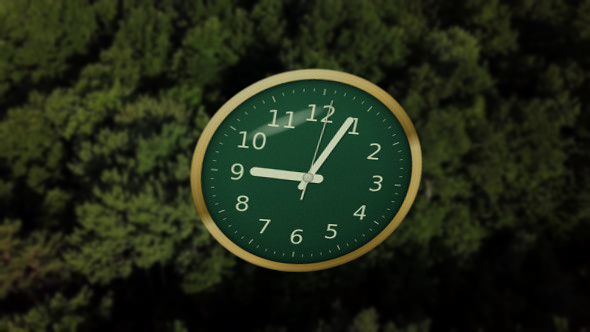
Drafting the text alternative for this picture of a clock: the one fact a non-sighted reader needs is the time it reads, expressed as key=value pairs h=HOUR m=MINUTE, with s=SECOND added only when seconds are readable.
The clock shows h=9 m=4 s=1
